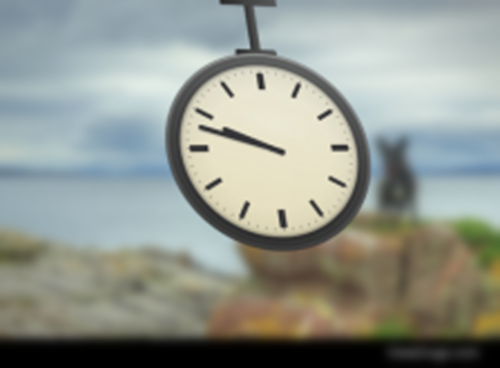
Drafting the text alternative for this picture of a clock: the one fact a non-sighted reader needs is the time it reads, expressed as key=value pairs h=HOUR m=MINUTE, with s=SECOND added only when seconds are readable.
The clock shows h=9 m=48
